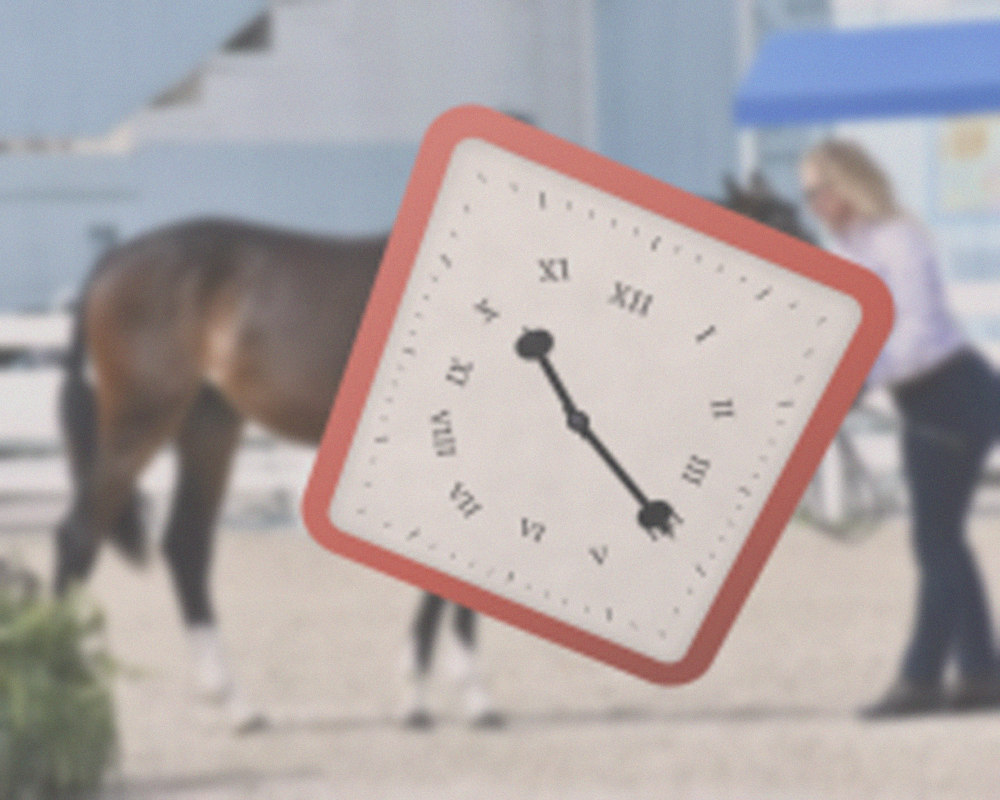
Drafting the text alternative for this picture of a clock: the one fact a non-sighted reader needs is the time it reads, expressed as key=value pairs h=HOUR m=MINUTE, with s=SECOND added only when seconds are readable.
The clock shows h=10 m=20
